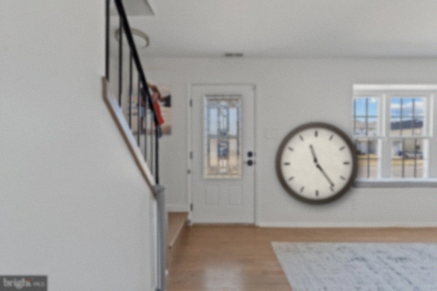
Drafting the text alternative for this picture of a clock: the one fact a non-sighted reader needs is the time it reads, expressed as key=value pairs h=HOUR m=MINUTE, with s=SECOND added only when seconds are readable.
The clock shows h=11 m=24
